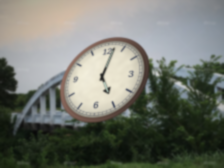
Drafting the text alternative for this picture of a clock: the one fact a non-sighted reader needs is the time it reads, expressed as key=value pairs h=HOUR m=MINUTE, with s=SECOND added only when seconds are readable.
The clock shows h=5 m=2
